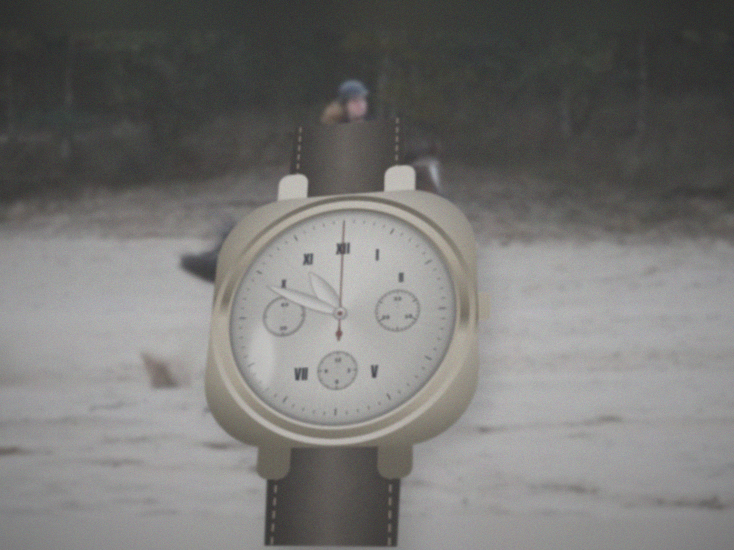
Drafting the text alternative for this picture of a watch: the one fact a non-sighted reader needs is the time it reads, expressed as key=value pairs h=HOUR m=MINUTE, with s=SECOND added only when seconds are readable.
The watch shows h=10 m=49
